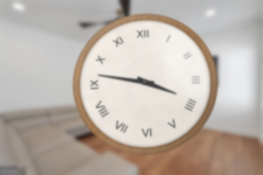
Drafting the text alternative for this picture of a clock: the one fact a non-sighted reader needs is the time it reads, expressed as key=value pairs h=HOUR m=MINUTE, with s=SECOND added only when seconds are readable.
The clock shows h=3 m=47
